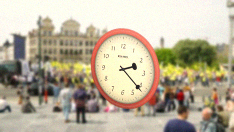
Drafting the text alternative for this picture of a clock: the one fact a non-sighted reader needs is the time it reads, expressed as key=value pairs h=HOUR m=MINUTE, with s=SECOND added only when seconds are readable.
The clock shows h=2 m=22
